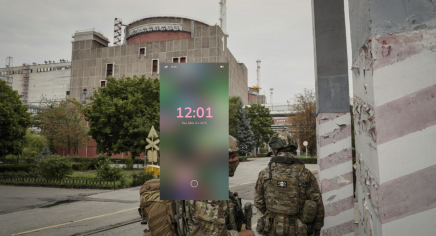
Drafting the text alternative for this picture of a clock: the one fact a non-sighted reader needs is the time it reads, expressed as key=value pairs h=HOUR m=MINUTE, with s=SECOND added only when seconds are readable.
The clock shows h=12 m=1
